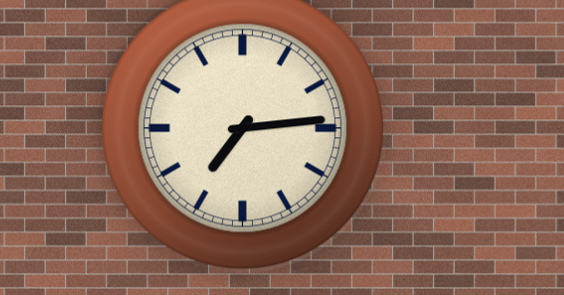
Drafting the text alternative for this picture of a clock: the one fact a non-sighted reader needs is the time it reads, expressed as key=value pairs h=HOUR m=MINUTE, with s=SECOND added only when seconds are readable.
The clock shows h=7 m=14
